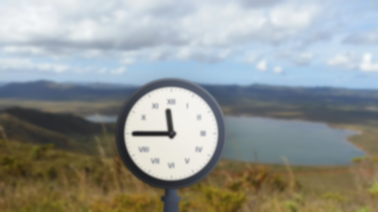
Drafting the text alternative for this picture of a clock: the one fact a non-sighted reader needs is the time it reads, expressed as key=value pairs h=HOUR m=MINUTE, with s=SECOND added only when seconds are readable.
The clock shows h=11 m=45
